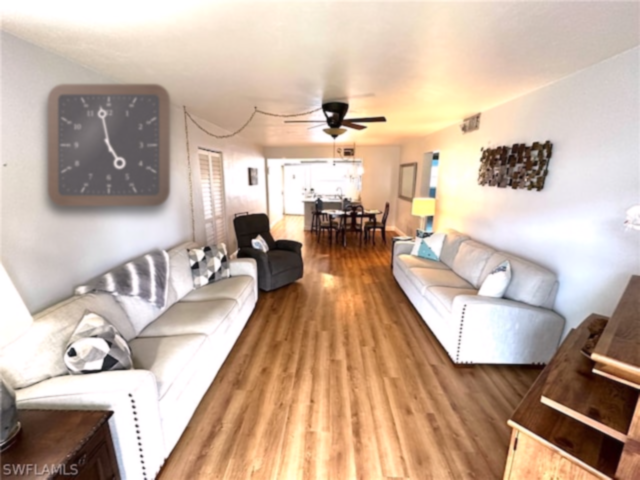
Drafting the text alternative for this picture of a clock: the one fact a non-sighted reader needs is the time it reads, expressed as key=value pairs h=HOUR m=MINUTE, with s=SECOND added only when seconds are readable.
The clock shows h=4 m=58
